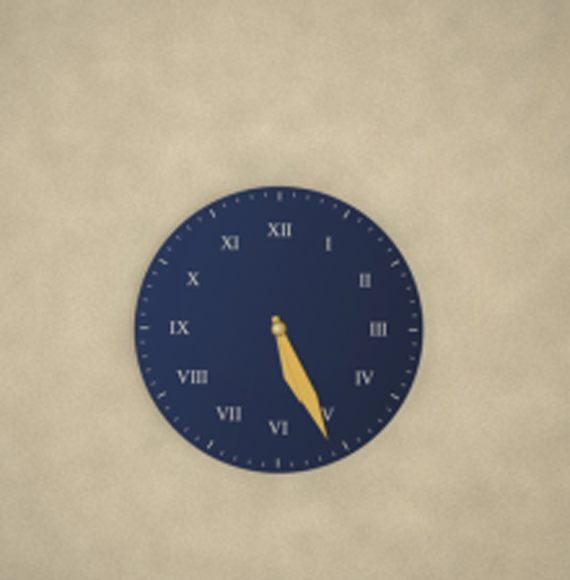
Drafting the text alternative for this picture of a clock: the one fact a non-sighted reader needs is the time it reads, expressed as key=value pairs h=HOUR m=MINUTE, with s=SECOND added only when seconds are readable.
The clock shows h=5 m=26
